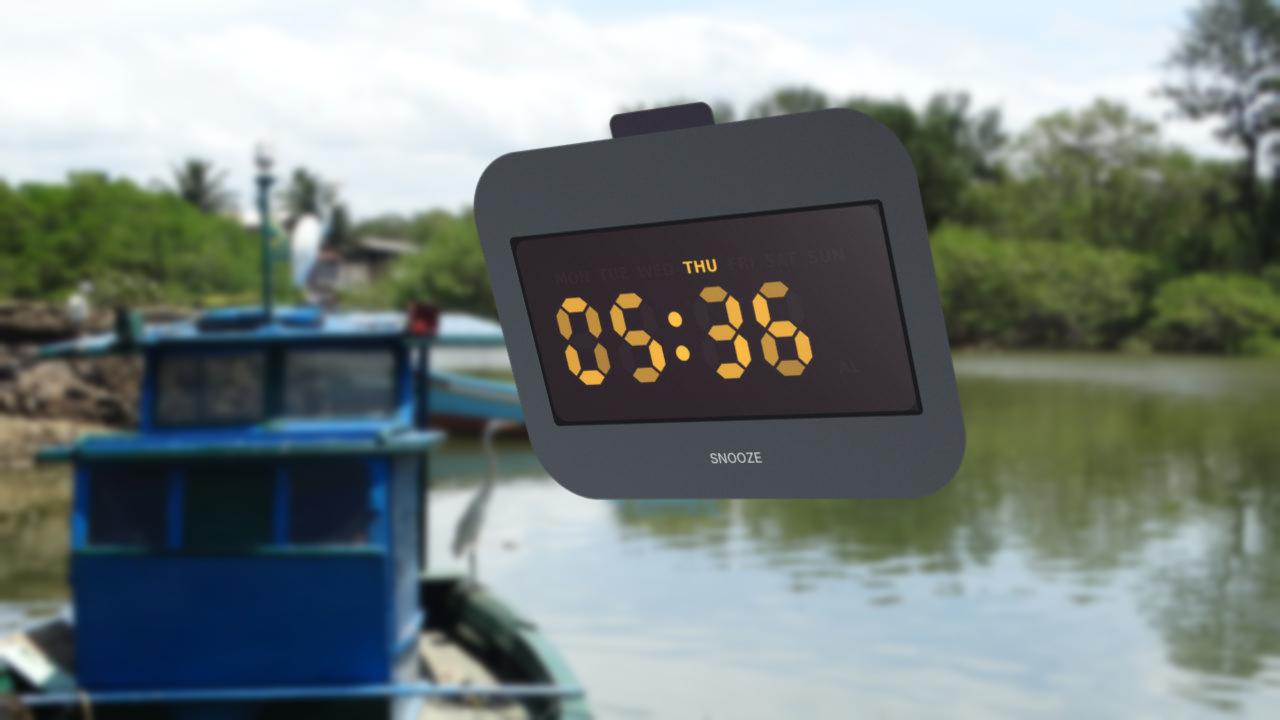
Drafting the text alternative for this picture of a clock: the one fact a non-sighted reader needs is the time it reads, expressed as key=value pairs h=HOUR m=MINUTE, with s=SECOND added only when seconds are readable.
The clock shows h=5 m=36
